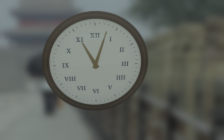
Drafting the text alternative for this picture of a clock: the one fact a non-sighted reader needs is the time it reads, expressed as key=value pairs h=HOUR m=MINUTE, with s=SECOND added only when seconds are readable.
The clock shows h=11 m=3
